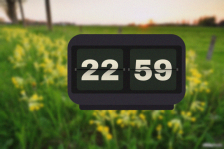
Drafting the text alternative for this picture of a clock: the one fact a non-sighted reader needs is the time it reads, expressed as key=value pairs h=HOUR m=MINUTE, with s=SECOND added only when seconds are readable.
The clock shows h=22 m=59
